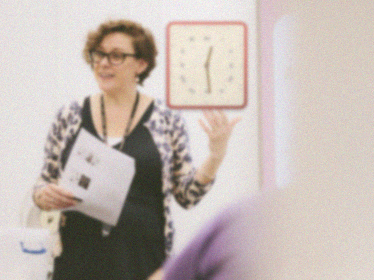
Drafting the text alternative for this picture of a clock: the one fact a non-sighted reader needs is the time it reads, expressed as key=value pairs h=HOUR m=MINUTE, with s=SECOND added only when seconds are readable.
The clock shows h=12 m=29
